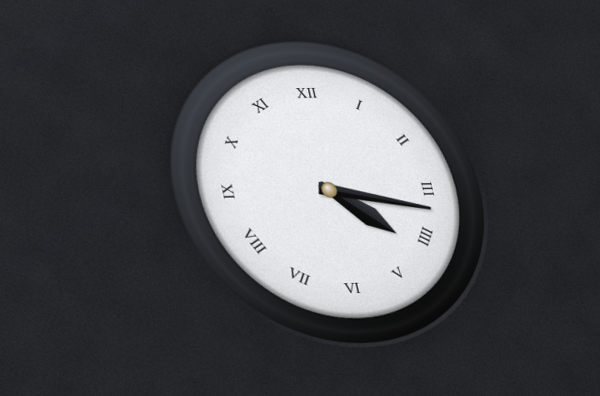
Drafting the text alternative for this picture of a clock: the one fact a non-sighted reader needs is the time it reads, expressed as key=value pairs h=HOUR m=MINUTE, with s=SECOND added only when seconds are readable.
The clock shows h=4 m=17
